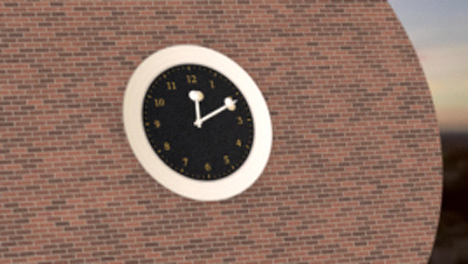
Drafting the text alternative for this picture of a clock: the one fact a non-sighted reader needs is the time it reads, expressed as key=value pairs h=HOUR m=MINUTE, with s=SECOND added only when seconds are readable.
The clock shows h=12 m=11
